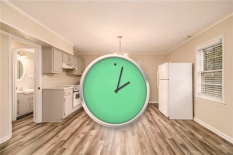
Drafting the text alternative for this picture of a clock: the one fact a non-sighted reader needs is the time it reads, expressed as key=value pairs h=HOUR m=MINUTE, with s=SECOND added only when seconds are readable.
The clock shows h=2 m=3
